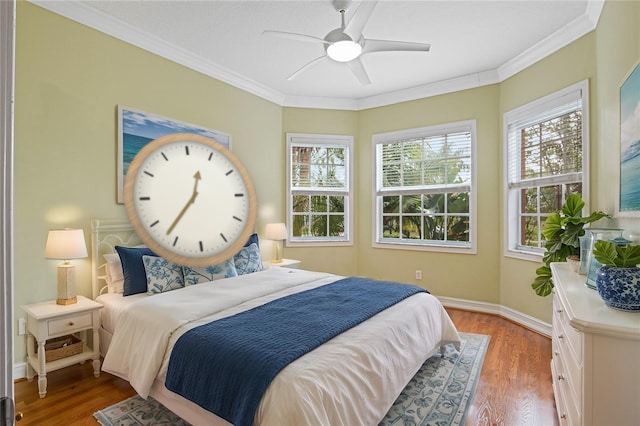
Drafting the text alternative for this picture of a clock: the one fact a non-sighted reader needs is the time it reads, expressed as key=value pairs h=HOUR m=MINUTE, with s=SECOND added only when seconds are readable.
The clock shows h=12 m=37
